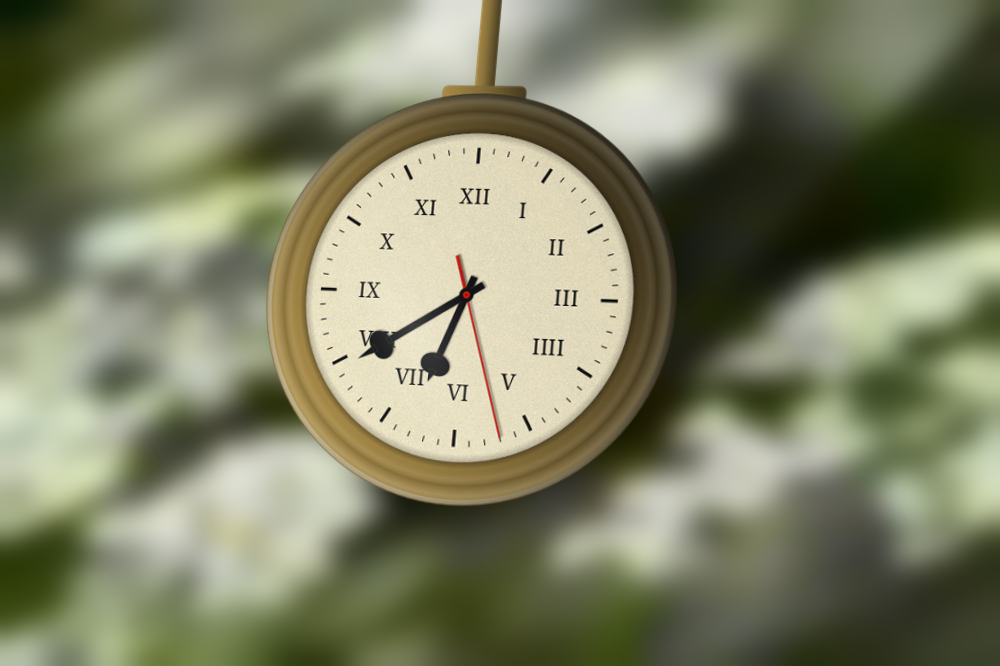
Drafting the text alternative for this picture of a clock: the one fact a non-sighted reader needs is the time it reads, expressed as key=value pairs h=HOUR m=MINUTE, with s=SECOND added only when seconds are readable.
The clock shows h=6 m=39 s=27
